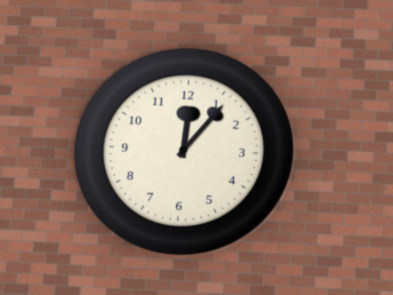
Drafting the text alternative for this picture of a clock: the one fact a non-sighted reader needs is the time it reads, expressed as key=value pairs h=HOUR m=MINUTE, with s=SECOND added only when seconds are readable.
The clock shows h=12 m=6
